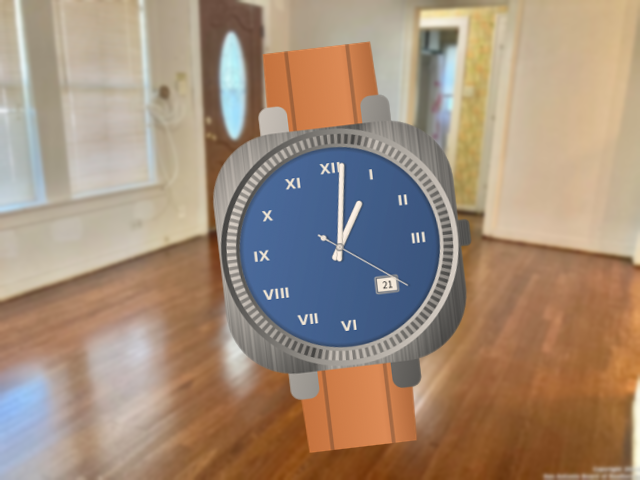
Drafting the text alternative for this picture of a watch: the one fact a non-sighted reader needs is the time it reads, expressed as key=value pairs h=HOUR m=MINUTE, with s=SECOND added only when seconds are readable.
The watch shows h=1 m=1 s=21
